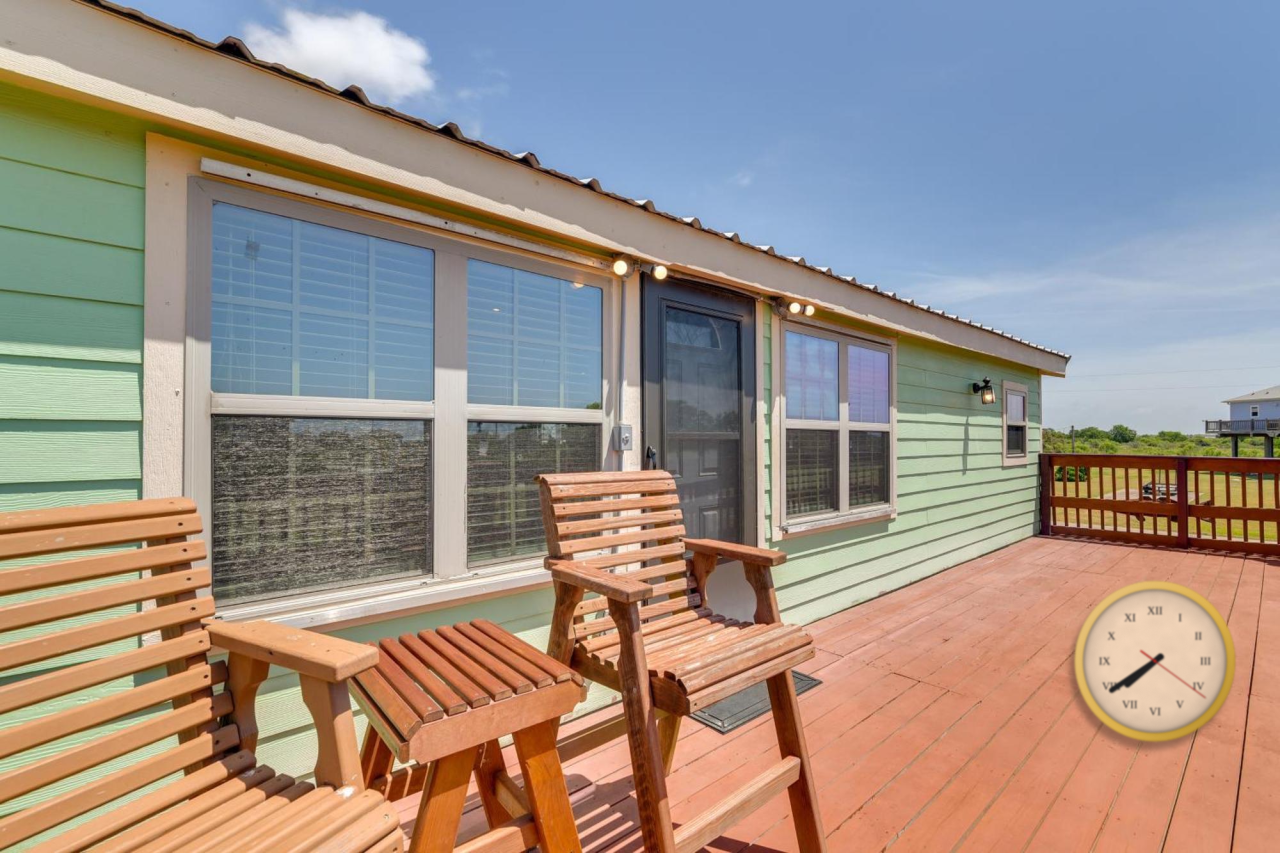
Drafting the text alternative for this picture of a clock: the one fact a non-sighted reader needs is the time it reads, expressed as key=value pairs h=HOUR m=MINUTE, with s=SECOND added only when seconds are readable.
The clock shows h=7 m=39 s=21
